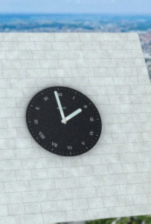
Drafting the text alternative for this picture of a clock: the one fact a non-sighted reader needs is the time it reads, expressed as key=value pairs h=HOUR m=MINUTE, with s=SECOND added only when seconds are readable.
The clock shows h=1 m=59
